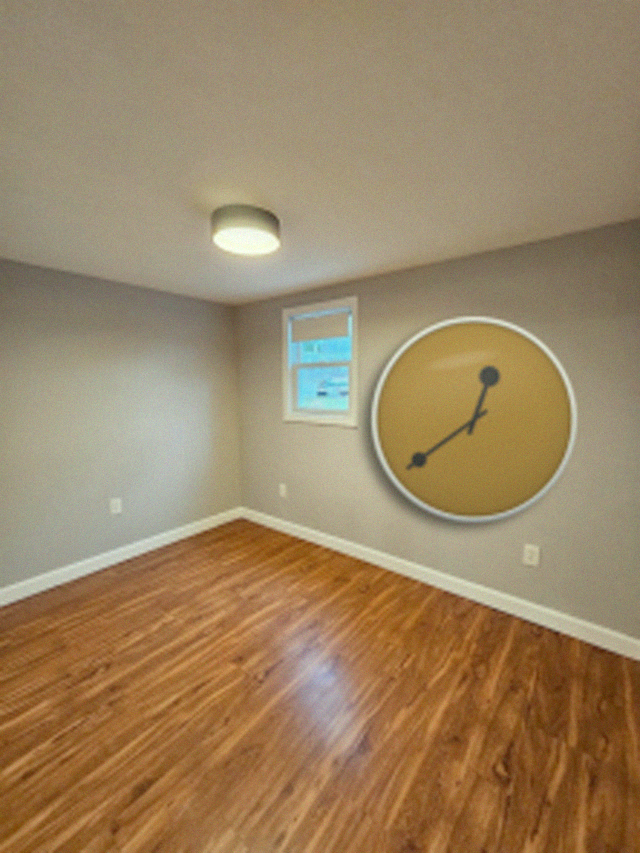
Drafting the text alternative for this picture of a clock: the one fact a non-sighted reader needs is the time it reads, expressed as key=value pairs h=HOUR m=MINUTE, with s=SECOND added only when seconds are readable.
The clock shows h=12 m=39
